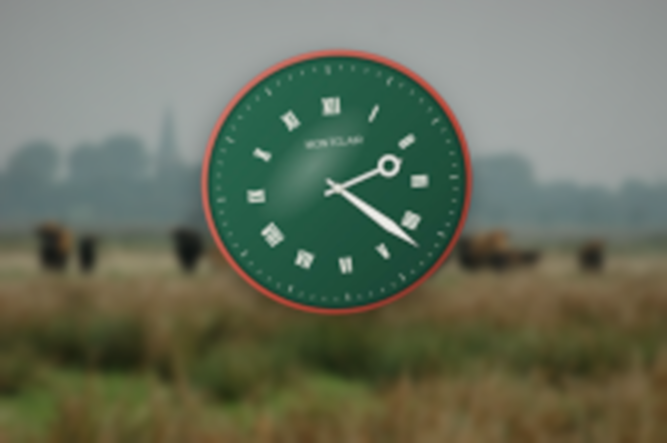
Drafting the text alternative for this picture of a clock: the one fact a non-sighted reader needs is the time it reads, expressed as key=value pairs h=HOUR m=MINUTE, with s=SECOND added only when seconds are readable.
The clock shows h=2 m=22
